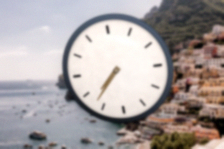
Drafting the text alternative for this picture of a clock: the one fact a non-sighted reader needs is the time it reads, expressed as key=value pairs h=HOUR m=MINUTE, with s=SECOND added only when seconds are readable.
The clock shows h=7 m=37
